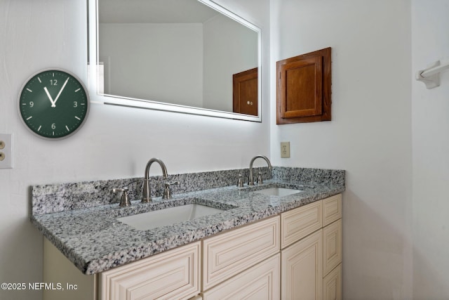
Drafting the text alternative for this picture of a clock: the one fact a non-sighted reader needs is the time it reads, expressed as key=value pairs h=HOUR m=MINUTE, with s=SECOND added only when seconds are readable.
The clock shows h=11 m=5
